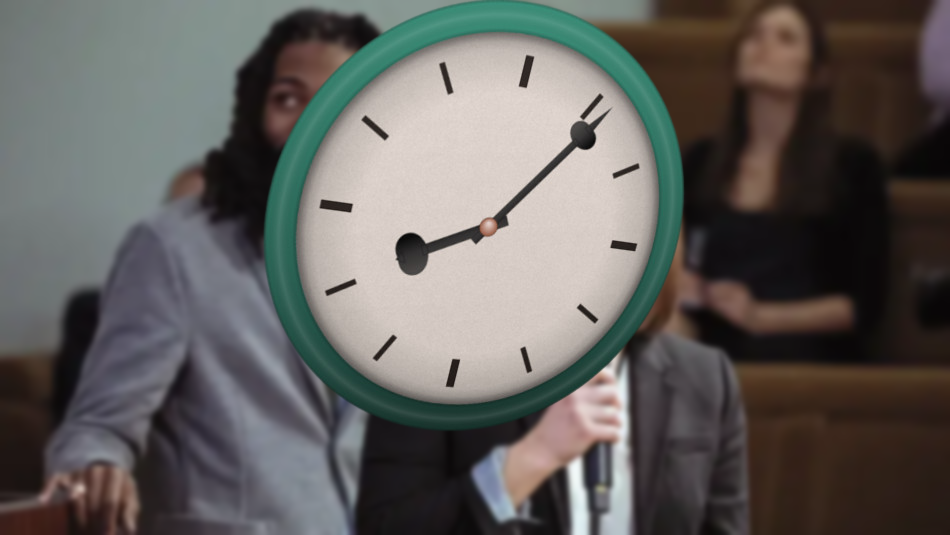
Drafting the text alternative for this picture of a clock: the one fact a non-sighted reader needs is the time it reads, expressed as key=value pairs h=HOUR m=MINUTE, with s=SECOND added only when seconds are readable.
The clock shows h=8 m=6
